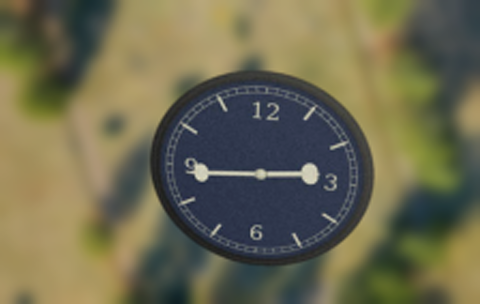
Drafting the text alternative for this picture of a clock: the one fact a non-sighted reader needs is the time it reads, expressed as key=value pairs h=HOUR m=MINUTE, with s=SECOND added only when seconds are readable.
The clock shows h=2 m=44
